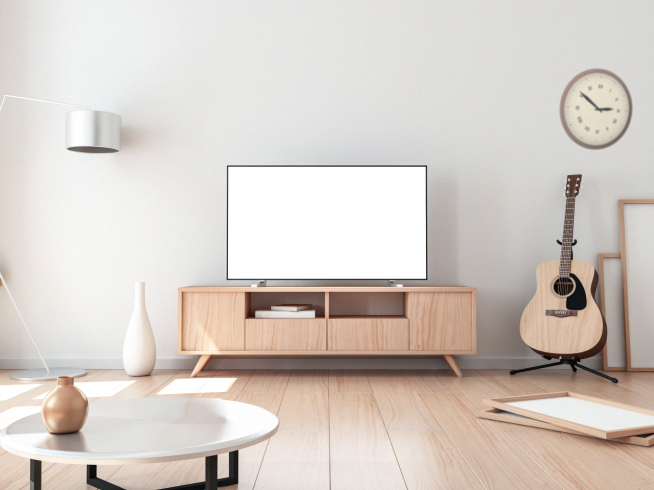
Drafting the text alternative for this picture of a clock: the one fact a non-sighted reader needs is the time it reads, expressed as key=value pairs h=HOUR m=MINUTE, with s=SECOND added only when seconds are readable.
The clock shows h=2 m=51
